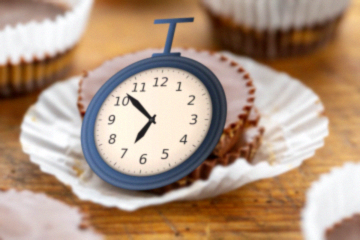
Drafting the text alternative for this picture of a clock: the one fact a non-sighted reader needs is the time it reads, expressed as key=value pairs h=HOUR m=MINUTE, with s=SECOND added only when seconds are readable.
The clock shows h=6 m=52
